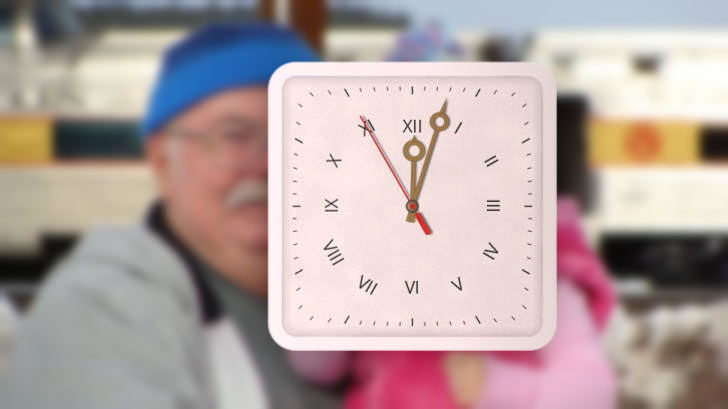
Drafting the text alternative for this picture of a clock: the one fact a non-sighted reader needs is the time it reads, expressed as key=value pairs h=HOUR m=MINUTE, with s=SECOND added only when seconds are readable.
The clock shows h=12 m=2 s=55
